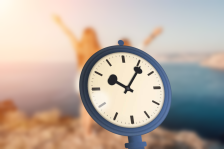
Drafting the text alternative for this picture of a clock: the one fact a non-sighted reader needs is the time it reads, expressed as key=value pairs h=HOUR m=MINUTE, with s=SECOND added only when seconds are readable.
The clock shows h=10 m=6
